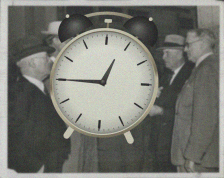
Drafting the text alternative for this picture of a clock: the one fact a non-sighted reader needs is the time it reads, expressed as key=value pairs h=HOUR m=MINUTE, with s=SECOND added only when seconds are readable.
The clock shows h=12 m=45
